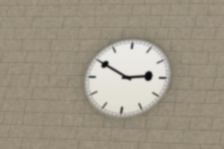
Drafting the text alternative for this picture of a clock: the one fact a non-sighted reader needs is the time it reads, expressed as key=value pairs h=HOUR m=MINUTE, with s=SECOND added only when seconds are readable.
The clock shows h=2 m=50
